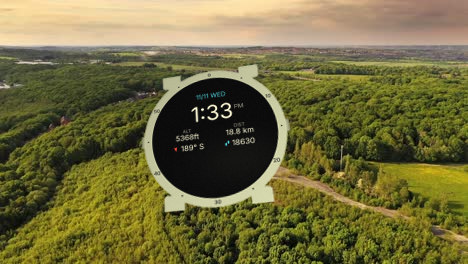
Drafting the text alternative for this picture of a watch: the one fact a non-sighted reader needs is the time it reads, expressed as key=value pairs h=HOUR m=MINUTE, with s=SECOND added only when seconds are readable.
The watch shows h=1 m=33
